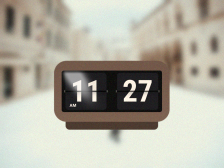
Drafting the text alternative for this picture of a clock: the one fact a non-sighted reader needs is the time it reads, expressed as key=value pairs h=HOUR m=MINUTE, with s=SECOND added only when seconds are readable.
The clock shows h=11 m=27
